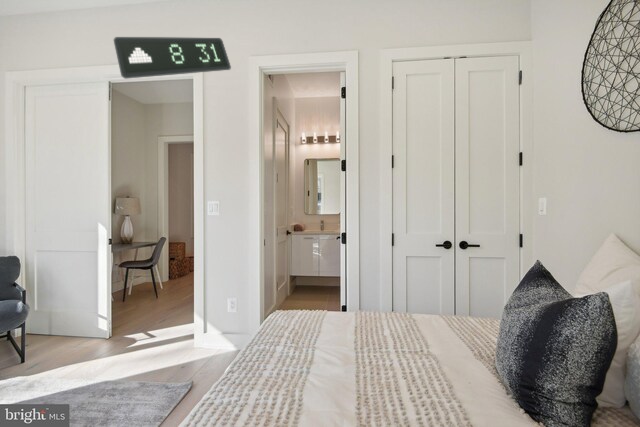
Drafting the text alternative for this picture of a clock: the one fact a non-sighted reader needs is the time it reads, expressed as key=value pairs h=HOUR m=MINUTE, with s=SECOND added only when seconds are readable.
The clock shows h=8 m=31
